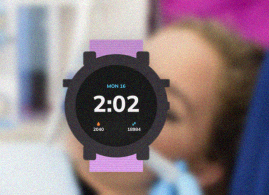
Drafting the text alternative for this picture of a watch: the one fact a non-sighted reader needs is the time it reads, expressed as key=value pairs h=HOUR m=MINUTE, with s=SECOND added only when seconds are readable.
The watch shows h=2 m=2
